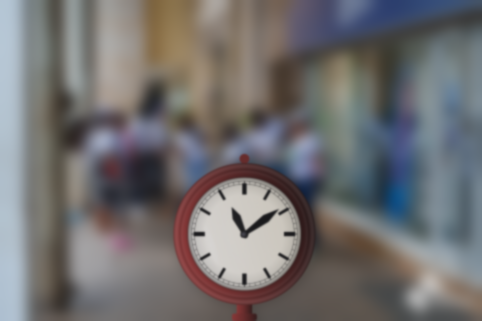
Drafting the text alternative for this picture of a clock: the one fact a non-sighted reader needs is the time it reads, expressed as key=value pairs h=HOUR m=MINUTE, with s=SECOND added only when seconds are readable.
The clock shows h=11 m=9
